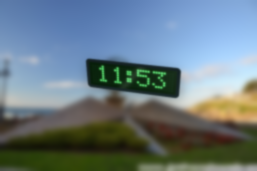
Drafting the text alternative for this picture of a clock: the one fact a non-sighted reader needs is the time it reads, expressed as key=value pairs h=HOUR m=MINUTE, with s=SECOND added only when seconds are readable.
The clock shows h=11 m=53
